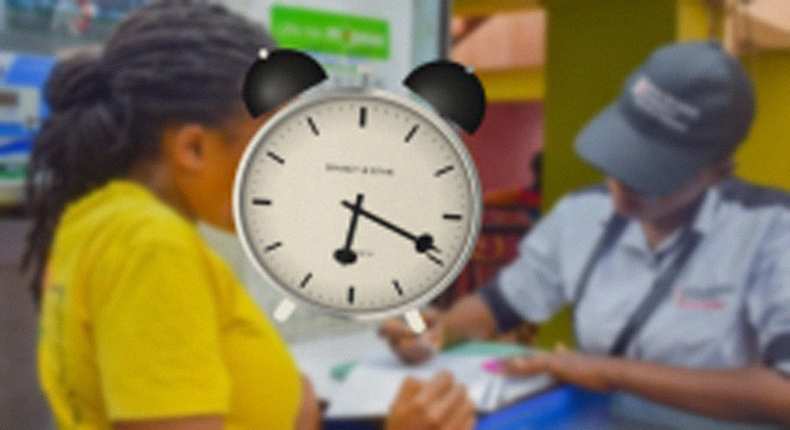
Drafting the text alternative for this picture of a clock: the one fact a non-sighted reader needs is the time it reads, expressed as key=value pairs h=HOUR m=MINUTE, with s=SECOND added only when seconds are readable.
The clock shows h=6 m=19
